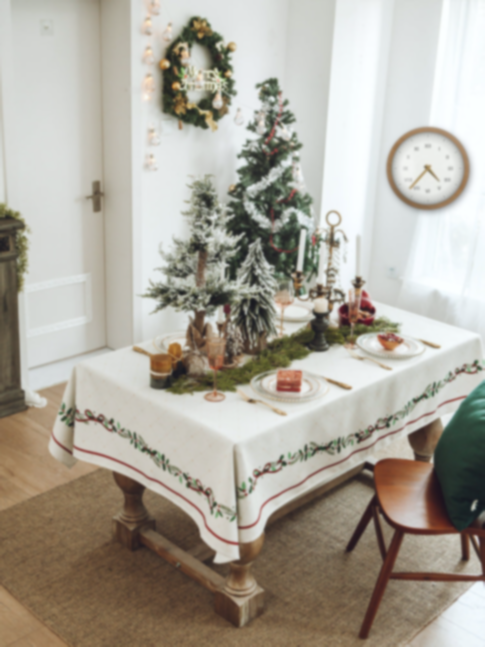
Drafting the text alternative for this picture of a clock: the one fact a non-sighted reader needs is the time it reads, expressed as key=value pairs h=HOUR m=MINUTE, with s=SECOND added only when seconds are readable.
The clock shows h=4 m=37
